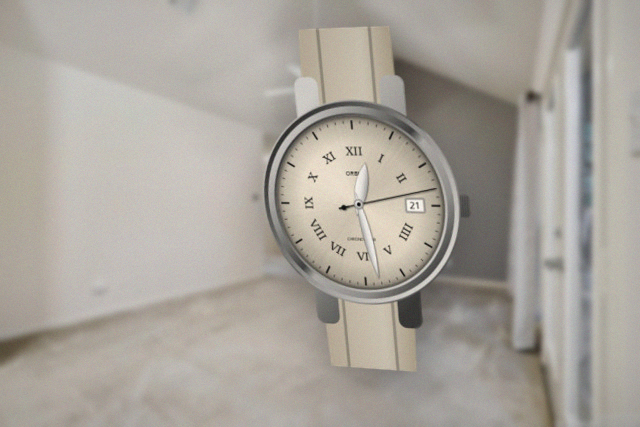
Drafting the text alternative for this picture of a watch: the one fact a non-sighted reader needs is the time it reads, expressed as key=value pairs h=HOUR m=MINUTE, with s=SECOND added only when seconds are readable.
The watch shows h=12 m=28 s=13
